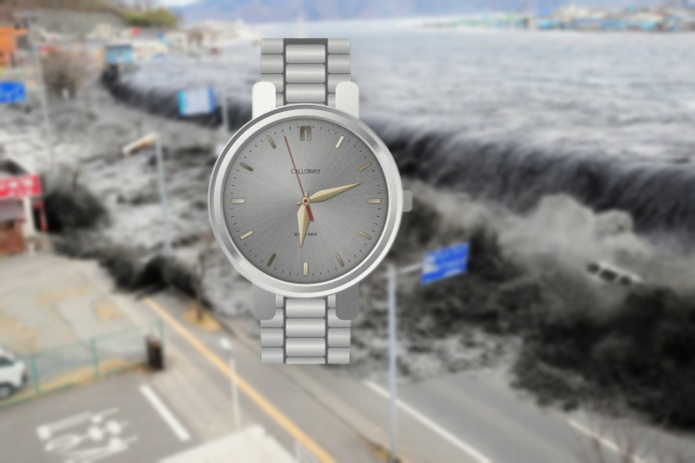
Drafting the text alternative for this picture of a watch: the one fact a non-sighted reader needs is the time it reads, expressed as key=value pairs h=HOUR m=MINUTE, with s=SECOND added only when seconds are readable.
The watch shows h=6 m=11 s=57
